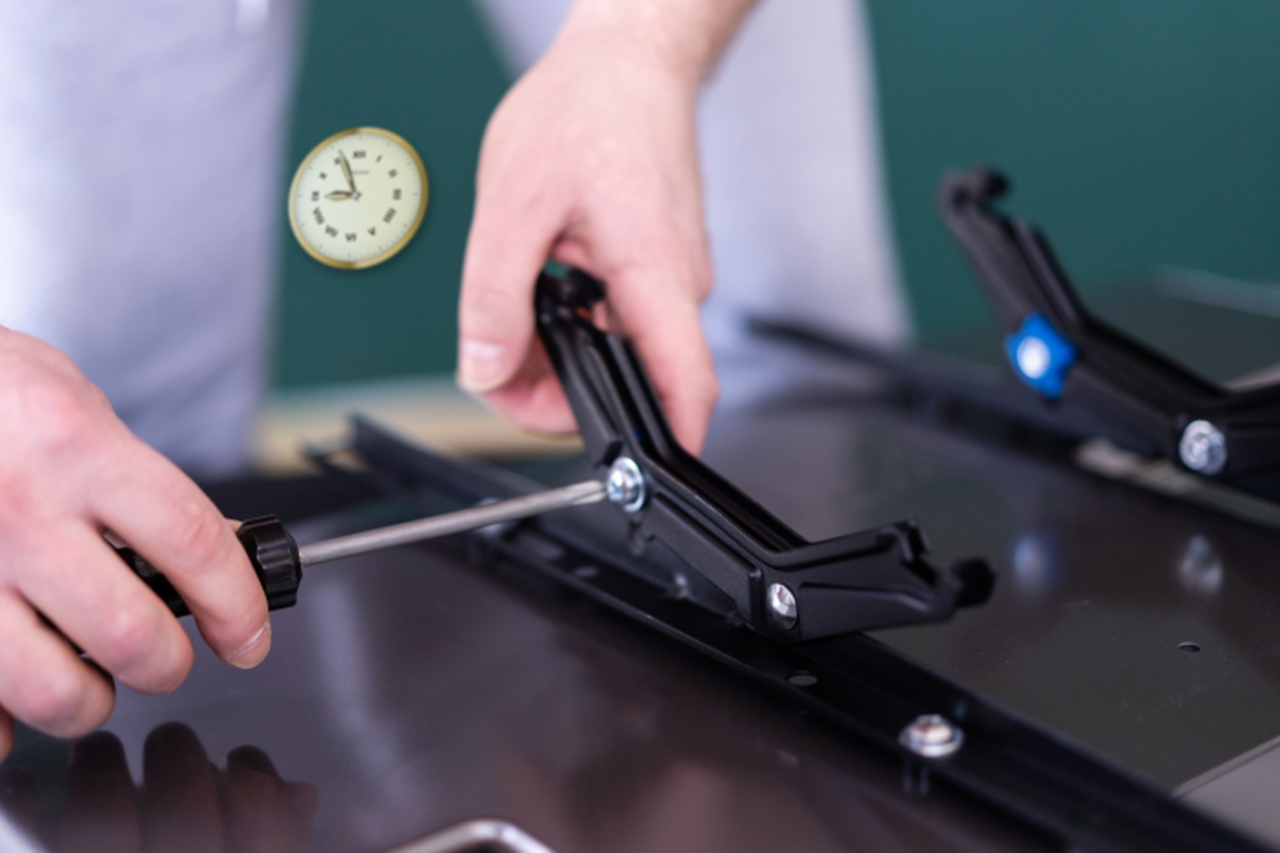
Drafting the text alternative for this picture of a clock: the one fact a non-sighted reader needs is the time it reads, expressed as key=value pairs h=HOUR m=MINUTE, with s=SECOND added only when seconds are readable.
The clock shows h=8 m=56
